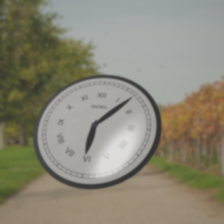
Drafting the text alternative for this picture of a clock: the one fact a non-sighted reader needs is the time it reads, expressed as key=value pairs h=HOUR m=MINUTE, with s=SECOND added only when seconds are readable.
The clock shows h=6 m=7
